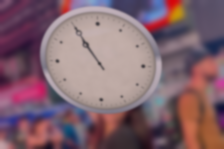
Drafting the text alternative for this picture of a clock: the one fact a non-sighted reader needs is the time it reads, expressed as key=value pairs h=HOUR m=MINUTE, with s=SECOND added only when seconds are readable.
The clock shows h=10 m=55
